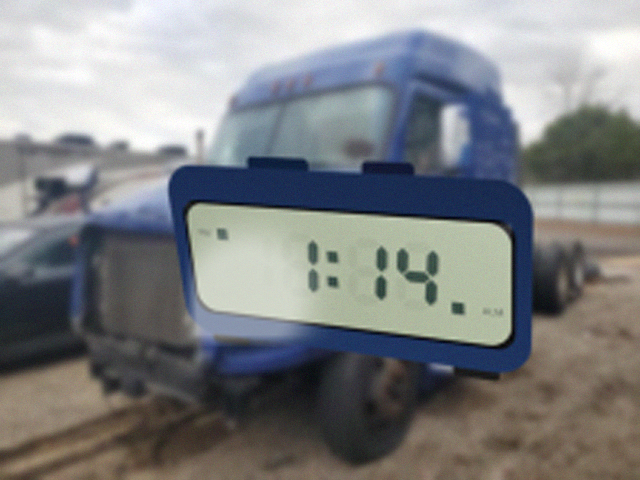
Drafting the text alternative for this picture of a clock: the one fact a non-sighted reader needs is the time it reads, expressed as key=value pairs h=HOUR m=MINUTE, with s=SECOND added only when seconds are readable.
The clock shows h=1 m=14
